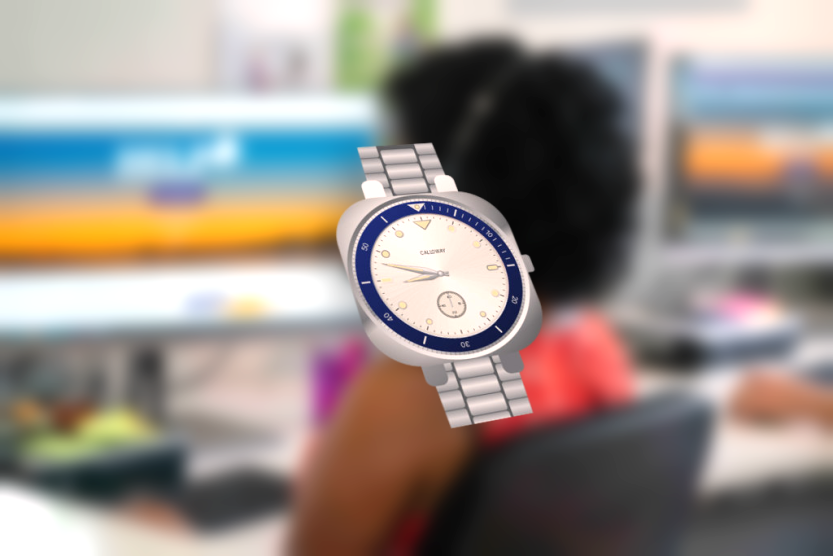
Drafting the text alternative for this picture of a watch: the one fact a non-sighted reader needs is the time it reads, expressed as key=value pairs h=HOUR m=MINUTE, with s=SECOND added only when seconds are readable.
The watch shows h=8 m=48
